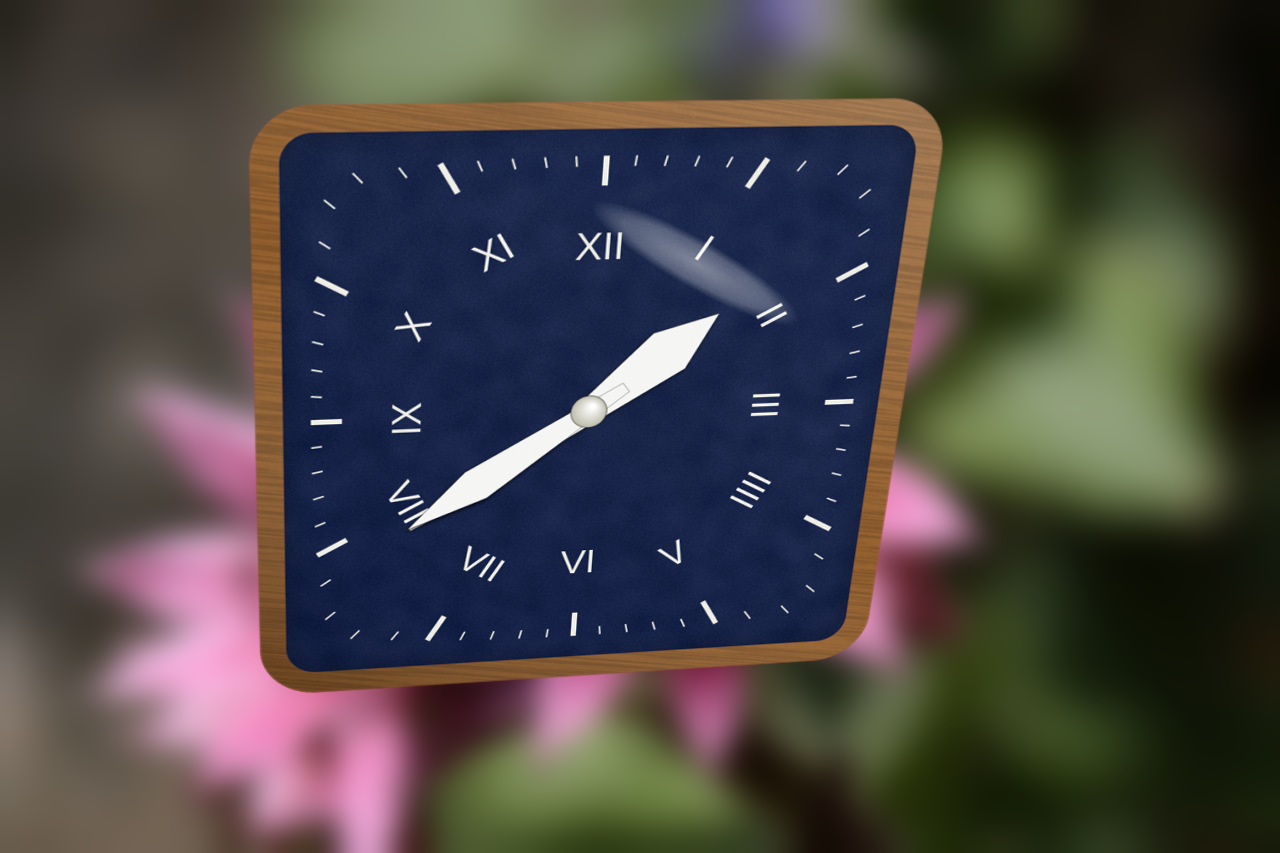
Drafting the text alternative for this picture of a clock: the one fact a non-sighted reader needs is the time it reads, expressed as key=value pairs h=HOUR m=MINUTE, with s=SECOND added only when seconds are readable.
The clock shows h=1 m=39
